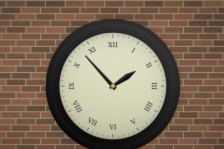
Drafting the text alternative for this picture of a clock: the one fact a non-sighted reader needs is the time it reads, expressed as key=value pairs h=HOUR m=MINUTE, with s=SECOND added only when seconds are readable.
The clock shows h=1 m=53
